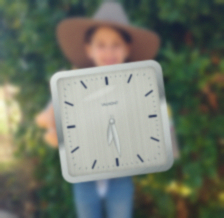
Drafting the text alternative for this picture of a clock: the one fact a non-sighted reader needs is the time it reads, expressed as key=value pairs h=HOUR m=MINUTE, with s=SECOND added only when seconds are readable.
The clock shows h=6 m=29
